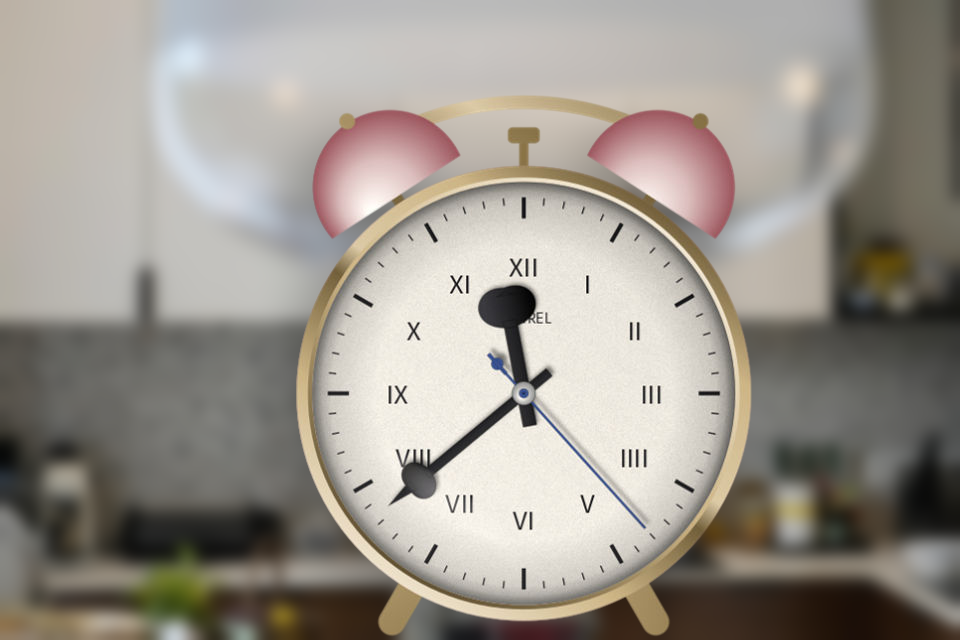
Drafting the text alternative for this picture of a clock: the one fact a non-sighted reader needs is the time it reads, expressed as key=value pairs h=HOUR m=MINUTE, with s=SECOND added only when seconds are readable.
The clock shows h=11 m=38 s=23
